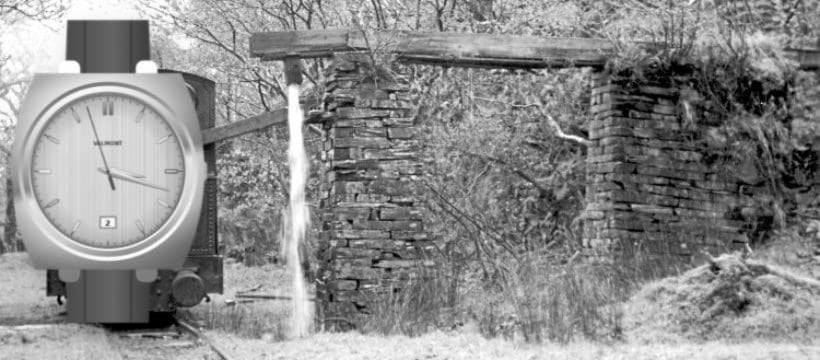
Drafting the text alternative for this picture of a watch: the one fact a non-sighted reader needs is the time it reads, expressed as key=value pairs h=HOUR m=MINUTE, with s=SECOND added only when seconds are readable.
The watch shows h=3 m=17 s=57
